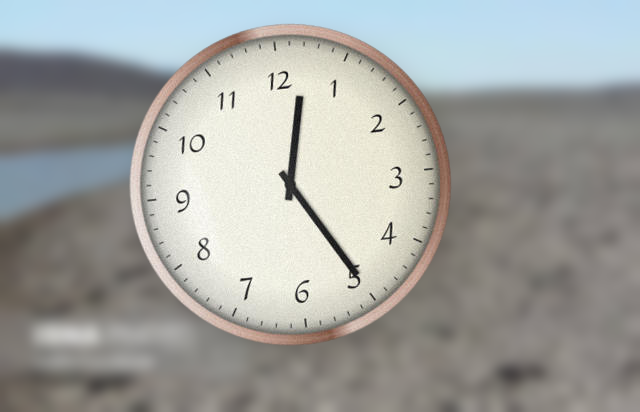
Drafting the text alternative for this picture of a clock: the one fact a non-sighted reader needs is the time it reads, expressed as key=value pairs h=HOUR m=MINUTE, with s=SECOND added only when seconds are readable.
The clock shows h=12 m=25
